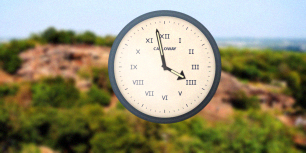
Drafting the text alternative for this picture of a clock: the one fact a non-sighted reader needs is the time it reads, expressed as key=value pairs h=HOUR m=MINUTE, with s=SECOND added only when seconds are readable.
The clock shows h=3 m=58
